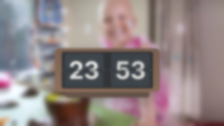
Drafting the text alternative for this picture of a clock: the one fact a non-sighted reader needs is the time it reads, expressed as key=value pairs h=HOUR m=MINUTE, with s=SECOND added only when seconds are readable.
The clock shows h=23 m=53
